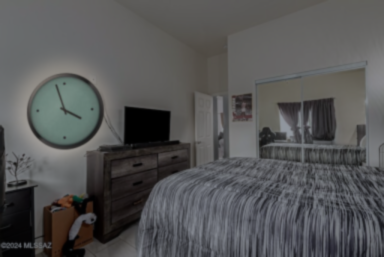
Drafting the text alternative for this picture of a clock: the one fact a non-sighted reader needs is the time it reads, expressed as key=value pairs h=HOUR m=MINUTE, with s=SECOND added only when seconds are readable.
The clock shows h=3 m=57
